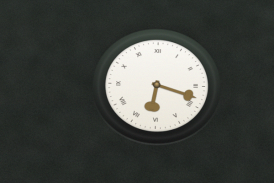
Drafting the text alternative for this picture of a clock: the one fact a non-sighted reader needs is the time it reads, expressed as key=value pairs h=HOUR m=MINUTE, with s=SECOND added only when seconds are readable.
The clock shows h=6 m=18
